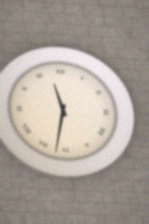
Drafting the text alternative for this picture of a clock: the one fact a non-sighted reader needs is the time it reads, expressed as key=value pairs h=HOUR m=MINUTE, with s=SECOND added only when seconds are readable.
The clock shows h=11 m=32
